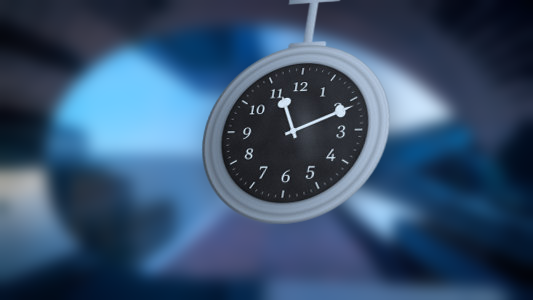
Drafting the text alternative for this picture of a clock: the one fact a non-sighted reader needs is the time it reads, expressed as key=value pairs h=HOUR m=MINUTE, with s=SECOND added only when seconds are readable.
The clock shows h=11 m=11
